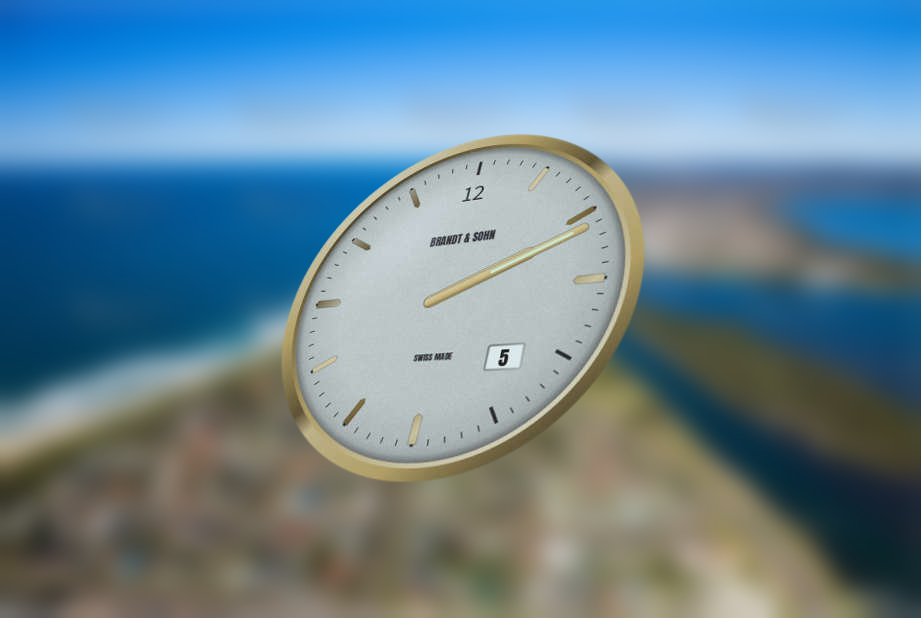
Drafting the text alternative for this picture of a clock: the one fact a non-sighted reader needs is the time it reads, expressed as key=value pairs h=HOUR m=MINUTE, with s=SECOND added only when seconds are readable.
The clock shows h=2 m=11
